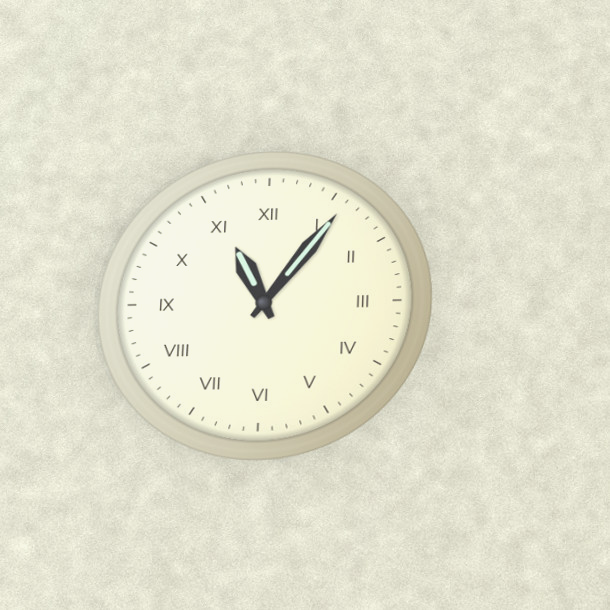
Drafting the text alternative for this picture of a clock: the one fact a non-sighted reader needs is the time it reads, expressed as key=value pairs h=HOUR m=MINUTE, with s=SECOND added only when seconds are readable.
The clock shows h=11 m=6
